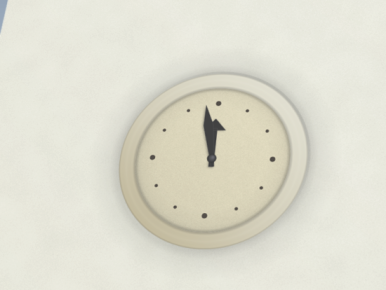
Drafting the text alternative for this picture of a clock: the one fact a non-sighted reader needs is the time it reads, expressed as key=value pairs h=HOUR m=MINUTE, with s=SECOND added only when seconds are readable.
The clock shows h=11 m=58
